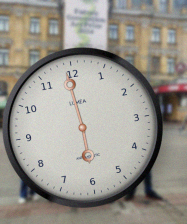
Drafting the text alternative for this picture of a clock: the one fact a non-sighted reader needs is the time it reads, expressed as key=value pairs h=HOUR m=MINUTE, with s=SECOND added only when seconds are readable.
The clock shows h=5 m=59
